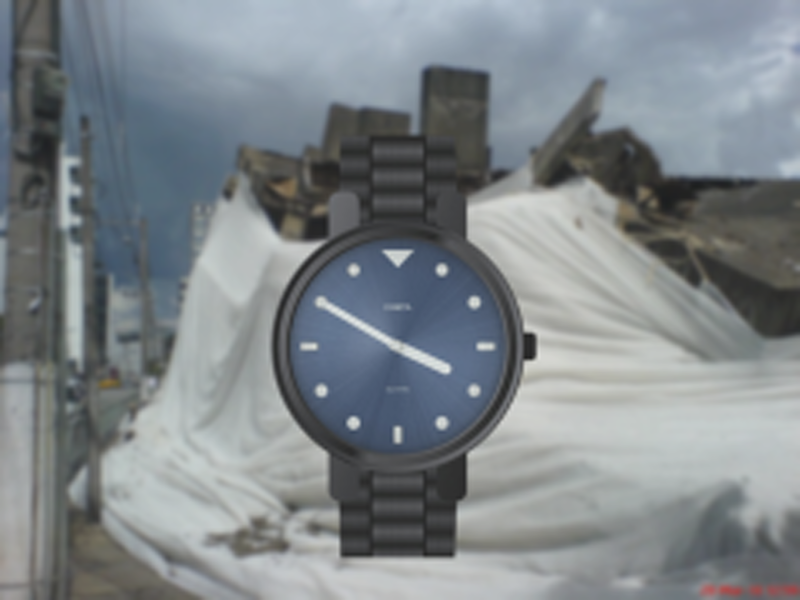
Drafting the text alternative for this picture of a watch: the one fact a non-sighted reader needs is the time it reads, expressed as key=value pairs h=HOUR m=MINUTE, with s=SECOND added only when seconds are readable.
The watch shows h=3 m=50
